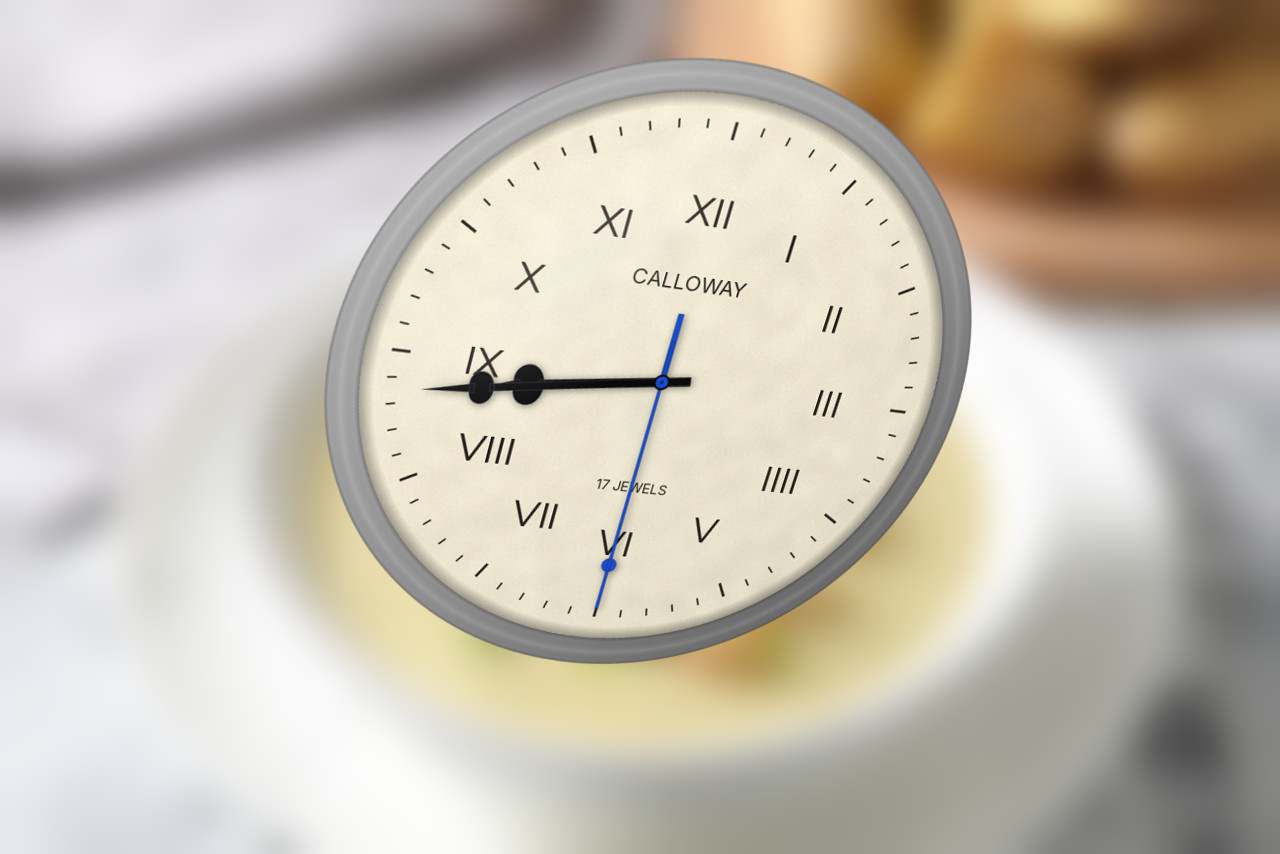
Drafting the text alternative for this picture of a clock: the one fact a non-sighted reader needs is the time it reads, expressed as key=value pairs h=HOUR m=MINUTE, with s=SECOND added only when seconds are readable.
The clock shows h=8 m=43 s=30
